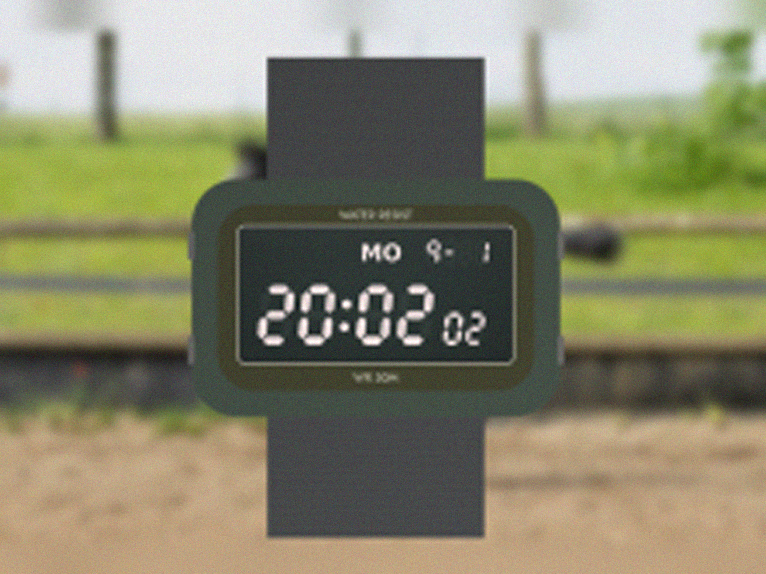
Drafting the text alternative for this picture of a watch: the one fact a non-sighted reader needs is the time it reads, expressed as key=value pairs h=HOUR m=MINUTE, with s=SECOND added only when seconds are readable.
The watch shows h=20 m=2 s=2
